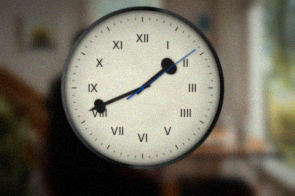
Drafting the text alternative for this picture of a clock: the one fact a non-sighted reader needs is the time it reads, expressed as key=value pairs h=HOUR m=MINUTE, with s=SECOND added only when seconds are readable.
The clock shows h=1 m=41 s=9
